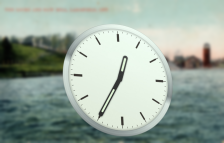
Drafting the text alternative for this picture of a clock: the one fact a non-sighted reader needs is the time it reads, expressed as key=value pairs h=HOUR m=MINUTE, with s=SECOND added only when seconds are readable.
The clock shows h=12 m=35
